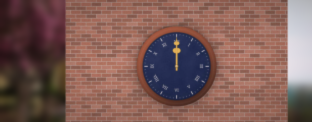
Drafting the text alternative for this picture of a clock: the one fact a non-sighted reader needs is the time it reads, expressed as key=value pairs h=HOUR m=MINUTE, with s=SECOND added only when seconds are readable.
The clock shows h=12 m=0
